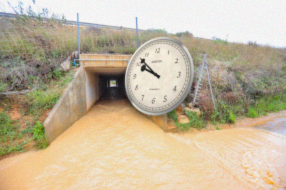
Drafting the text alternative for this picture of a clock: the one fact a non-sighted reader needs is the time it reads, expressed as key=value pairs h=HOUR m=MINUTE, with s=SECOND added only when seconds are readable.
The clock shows h=9 m=52
